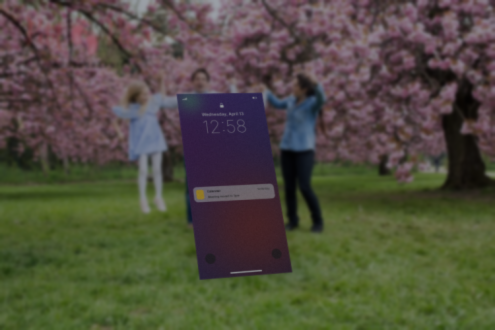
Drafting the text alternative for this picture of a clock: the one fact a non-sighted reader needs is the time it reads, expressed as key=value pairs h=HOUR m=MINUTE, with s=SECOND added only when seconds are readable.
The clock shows h=12 m=58
